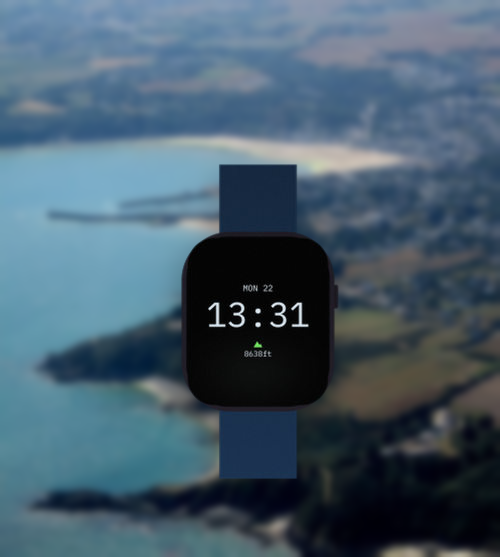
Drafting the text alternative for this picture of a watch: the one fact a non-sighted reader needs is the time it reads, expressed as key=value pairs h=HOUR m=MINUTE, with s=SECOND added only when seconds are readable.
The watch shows h=13 m=31
